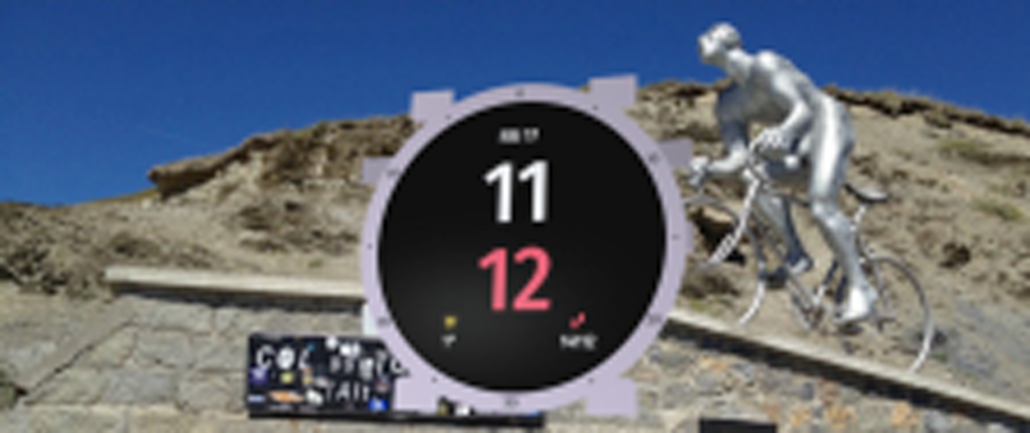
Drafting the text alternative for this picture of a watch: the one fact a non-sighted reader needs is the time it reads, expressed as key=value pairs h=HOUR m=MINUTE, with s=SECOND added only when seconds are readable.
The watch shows h=11 m=12
